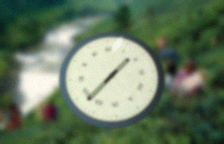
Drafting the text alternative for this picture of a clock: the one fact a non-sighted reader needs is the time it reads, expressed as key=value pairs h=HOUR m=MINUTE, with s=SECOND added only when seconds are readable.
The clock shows h=1 m=38
